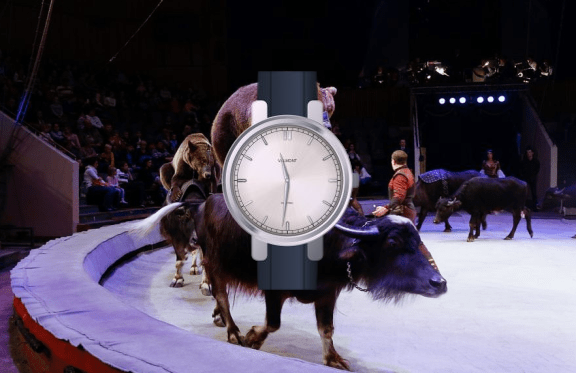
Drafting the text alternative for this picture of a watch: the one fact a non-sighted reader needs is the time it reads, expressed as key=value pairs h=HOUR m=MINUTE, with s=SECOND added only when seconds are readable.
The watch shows h=11 m=31
